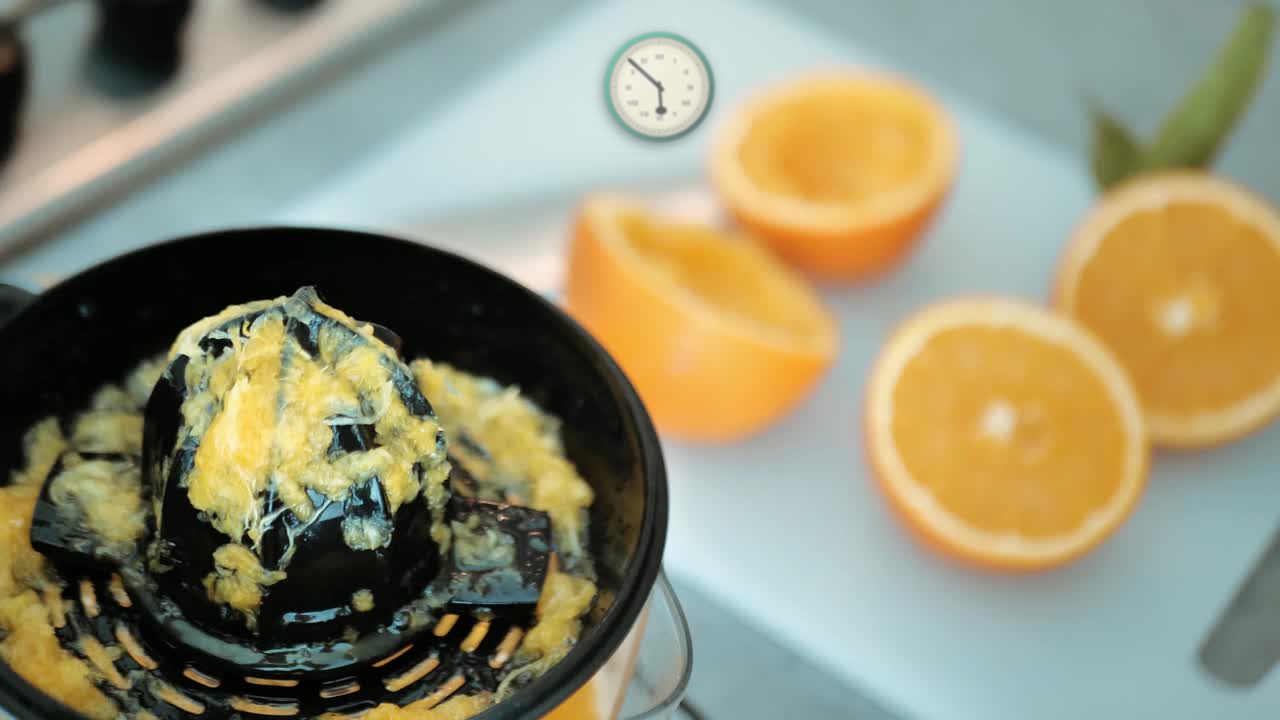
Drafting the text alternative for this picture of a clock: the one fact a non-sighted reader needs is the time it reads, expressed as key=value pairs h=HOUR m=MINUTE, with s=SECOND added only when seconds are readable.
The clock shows h=5 m=52
